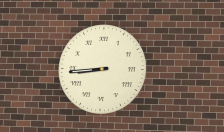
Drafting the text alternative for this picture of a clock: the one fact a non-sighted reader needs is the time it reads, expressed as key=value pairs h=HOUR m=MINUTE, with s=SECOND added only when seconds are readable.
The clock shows h=8 m=44
